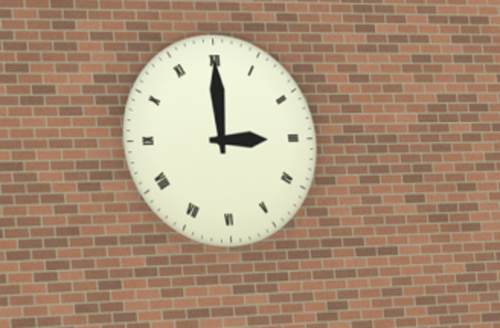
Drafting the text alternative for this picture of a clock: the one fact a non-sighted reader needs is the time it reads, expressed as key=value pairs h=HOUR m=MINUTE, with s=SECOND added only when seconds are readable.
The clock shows h=3 m=0
